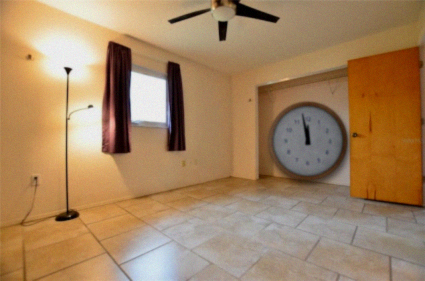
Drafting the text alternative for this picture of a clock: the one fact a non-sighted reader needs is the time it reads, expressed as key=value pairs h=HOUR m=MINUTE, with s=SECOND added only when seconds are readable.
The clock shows h=11 m=58
